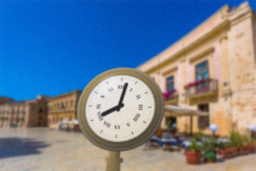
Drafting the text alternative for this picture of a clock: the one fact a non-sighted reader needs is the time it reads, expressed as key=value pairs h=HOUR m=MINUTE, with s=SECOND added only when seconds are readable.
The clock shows h=8 m=2
